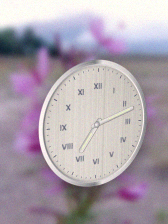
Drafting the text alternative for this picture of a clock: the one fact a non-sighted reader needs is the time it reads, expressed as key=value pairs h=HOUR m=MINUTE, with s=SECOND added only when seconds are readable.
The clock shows h=7 m=12
